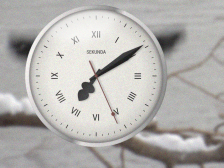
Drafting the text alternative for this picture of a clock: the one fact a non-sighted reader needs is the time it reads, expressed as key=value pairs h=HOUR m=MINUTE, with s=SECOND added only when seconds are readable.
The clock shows h=7 m=9 s=26
